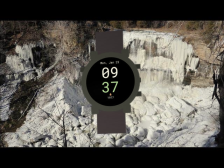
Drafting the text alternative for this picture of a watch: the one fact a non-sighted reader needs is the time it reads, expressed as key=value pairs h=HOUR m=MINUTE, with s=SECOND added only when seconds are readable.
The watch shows h=9 m=37
